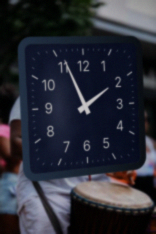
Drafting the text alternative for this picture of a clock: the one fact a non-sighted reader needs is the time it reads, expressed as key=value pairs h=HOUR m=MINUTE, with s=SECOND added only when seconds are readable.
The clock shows h=1 m=56
